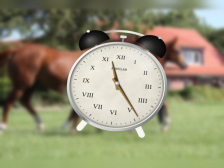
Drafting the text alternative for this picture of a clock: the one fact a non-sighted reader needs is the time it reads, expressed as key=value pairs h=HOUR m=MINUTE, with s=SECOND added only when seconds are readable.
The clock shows h=11 m=24
